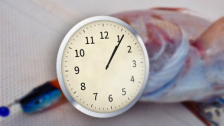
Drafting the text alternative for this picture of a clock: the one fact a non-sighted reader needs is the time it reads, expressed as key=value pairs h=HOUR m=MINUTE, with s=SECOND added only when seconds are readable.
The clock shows h=1 m=6
